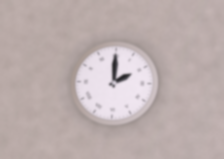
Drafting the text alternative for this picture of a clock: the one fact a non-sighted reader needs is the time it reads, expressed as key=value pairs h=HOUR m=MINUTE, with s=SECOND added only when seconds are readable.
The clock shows h=2 m=0
